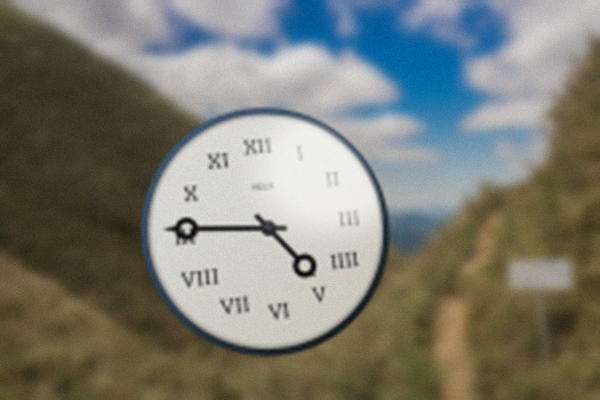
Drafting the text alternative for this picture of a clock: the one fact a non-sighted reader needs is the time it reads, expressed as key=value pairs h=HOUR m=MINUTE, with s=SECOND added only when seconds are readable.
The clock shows h=4 m=46
